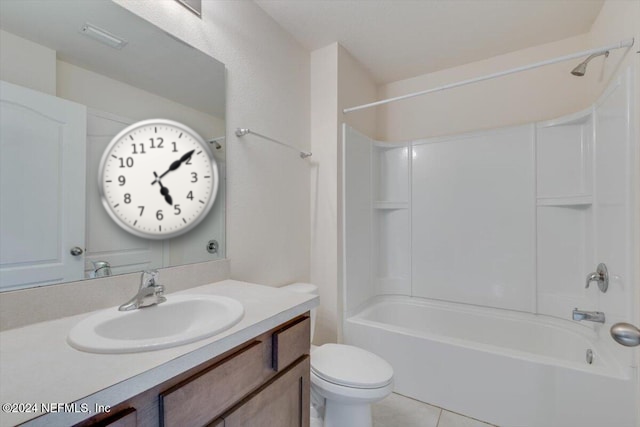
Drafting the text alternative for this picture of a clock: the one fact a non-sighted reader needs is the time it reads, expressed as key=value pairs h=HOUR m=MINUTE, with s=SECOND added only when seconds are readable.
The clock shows h=5 m=9
